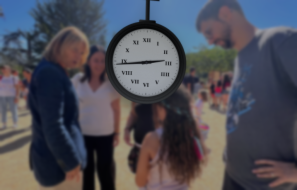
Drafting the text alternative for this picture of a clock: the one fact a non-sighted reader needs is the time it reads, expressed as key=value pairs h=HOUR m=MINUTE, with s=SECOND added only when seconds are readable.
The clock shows h=2 m=44
